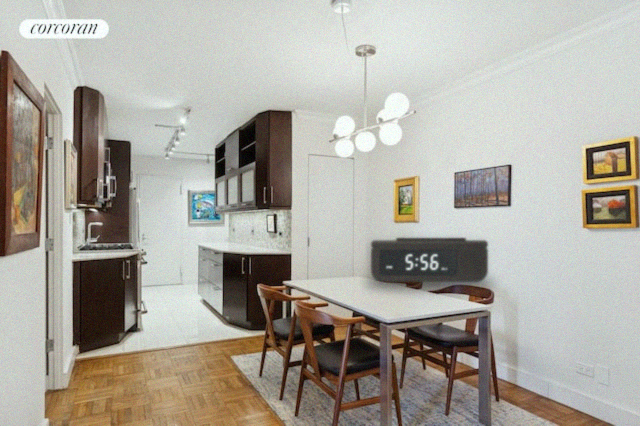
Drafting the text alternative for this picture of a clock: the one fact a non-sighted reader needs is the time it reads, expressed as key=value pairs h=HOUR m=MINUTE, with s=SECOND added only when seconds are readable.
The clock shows h=5 m=56
